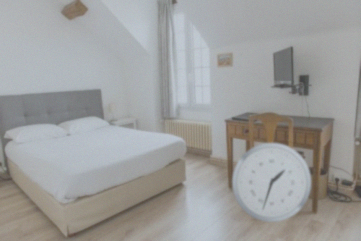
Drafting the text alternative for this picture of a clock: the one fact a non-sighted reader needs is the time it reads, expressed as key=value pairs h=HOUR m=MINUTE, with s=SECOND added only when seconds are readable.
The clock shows h=1 m=33
